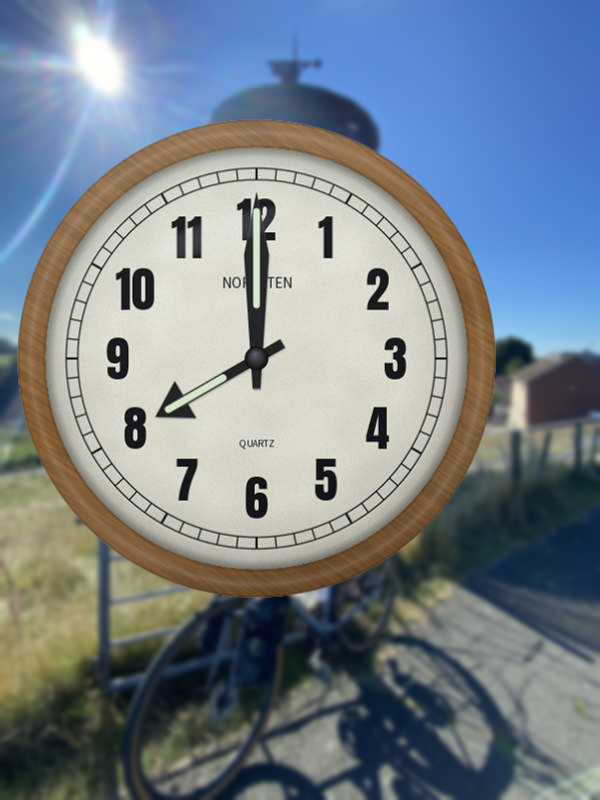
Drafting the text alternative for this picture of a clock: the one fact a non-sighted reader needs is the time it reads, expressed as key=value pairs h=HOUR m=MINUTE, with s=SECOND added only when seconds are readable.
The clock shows h=8 m=0
